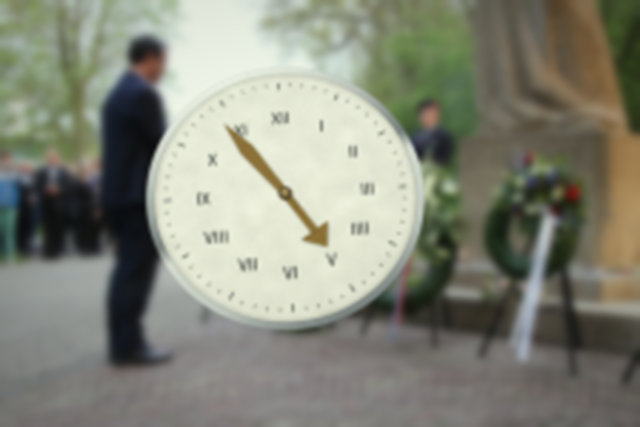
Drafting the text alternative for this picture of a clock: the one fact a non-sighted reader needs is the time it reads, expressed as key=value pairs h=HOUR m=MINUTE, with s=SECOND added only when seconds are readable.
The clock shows h=4 m=54
